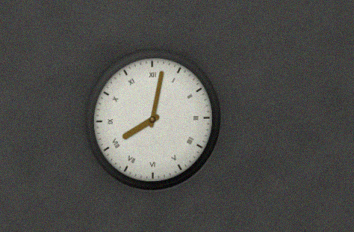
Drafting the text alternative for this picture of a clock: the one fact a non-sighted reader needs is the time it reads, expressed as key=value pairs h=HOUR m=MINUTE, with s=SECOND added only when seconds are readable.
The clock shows h=8 m=2
